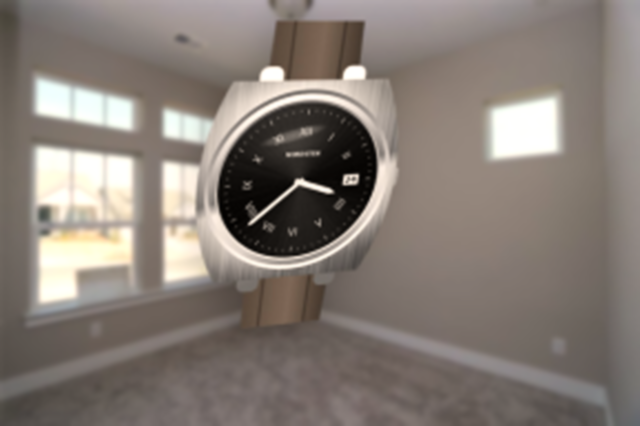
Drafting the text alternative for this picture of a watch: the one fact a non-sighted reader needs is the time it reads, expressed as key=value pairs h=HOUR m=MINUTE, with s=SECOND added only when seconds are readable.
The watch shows h=3 m=38
